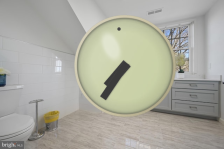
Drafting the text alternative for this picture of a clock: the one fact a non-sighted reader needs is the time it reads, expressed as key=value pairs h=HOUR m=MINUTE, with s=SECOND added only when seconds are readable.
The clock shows h=7 m=37
